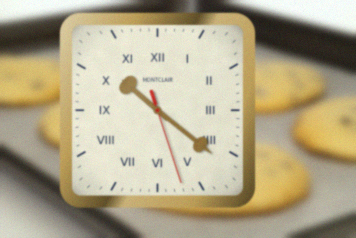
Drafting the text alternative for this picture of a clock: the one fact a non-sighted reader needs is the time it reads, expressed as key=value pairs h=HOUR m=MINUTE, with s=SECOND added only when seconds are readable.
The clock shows h=10 m=21 s=27
